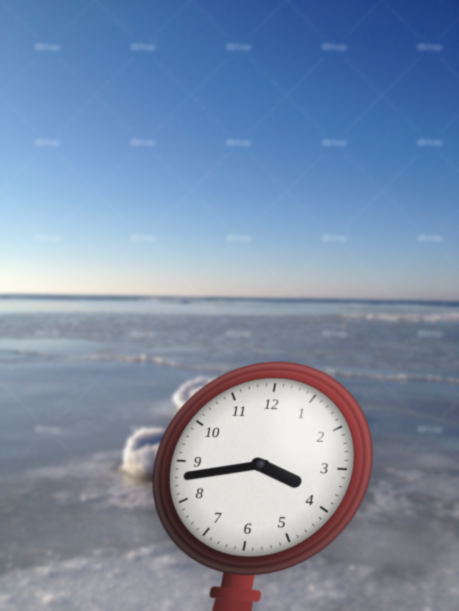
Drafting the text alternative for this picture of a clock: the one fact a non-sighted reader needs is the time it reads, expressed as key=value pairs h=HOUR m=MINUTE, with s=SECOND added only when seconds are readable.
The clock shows h=3 m=43
